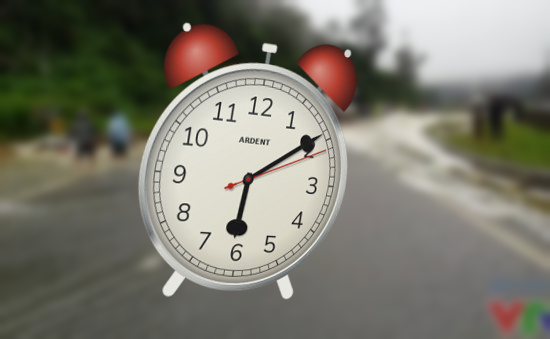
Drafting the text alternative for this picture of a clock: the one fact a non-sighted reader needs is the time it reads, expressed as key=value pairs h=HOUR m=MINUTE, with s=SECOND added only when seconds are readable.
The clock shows h=6 m=9 s=11
